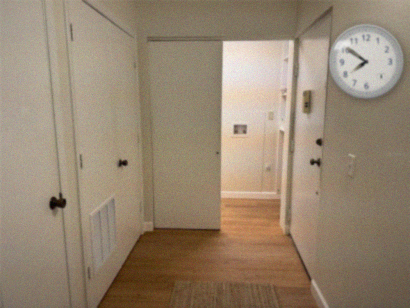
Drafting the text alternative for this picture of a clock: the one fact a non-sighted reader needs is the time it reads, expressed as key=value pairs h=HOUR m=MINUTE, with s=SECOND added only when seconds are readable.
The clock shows h=7 m=51
